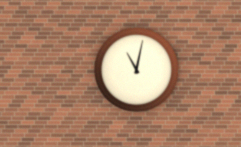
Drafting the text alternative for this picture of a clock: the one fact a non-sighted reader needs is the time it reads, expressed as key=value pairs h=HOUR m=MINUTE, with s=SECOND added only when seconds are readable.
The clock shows h=11 m=2
